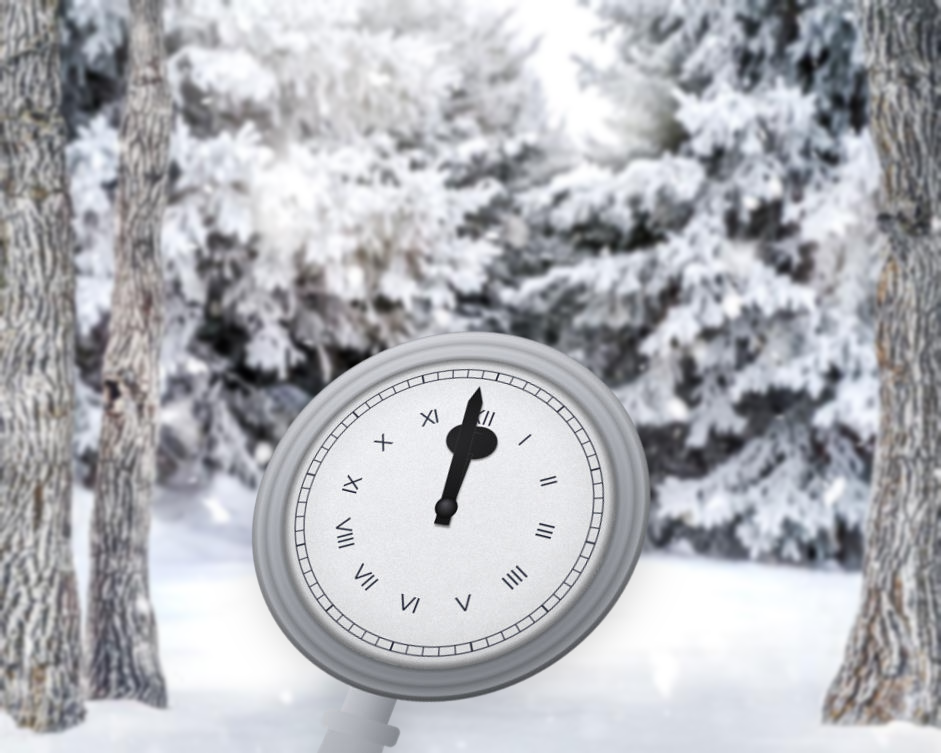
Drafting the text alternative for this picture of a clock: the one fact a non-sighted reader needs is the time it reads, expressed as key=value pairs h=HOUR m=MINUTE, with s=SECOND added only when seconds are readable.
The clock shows h=11 m=59
